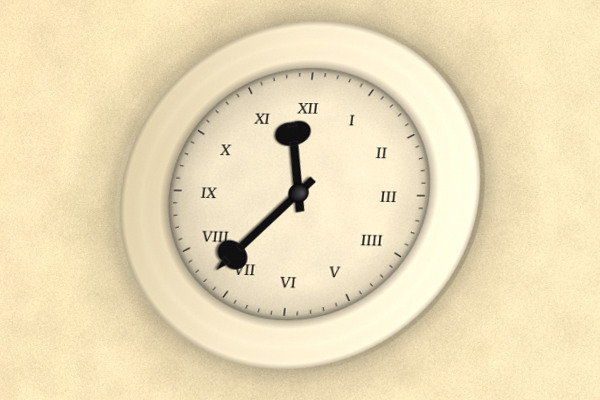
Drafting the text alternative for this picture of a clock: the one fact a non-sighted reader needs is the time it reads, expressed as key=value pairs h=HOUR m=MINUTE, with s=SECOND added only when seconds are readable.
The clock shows h=11 m=37
